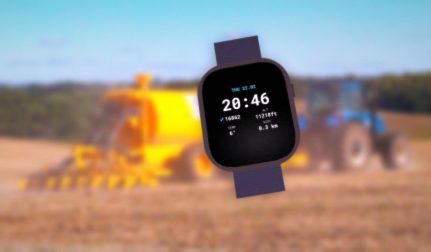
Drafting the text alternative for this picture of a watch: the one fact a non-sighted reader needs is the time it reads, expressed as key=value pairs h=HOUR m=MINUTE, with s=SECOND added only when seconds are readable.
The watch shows h=20 m=46
